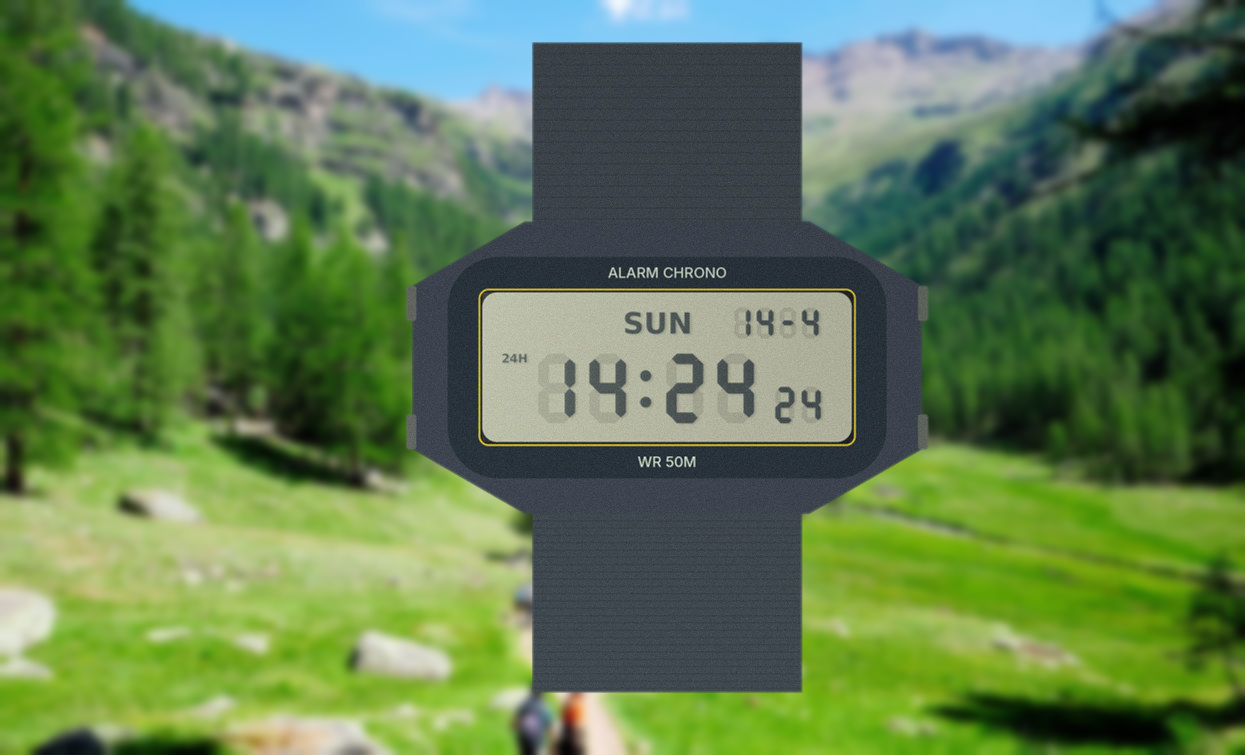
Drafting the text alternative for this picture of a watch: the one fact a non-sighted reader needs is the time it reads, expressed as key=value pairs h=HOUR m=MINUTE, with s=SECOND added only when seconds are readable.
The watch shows h=14 m=24 s=24
